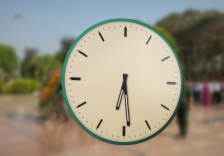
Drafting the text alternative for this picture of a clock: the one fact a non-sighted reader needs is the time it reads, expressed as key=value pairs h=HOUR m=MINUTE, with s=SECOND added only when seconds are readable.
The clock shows h=6 m=29
